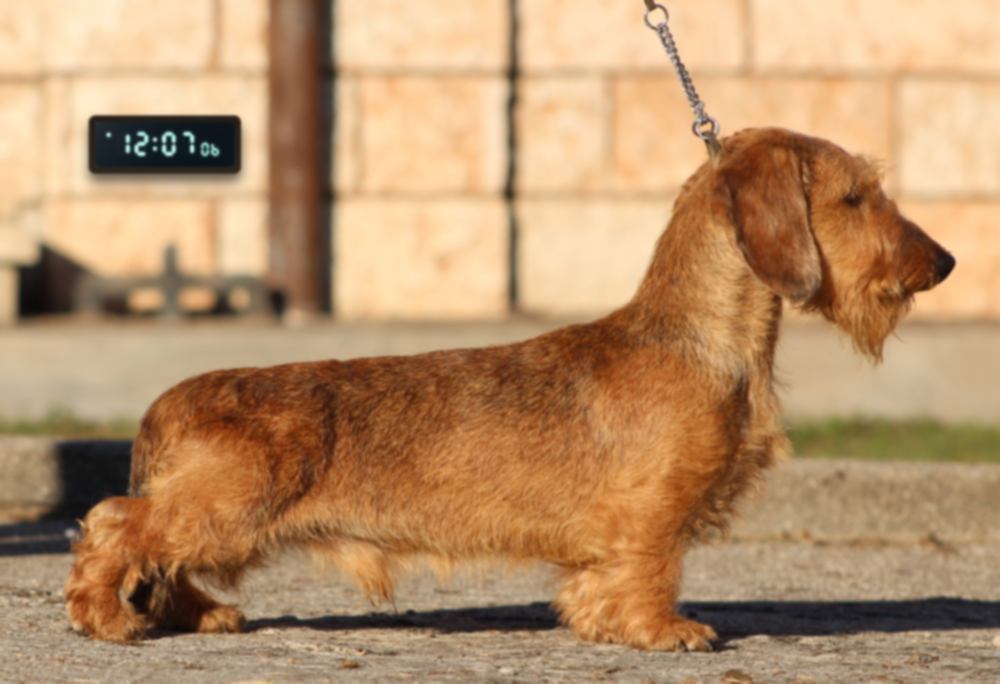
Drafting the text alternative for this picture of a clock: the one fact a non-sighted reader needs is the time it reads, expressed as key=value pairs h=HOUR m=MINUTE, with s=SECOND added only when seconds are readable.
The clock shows h=12 m=7 s=6
